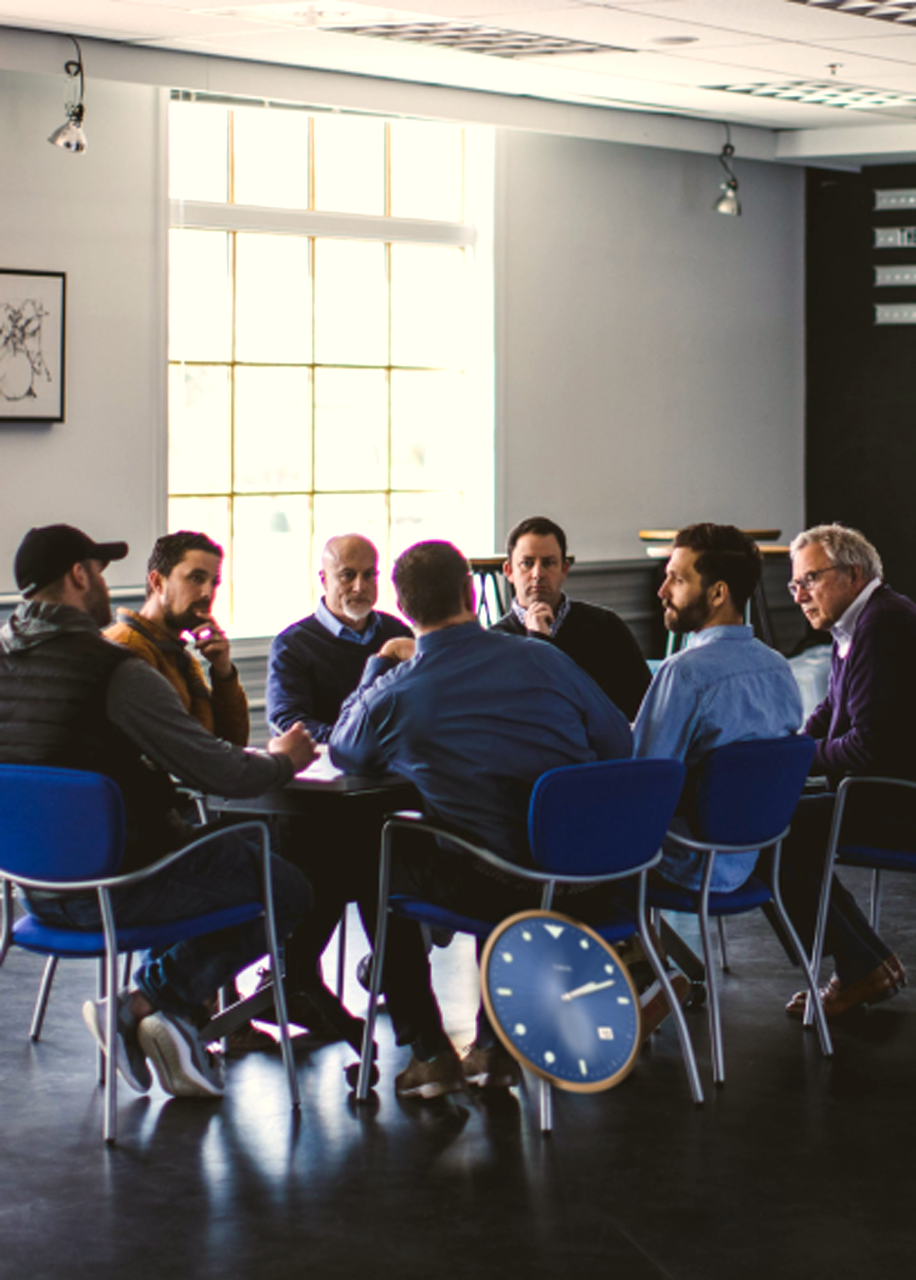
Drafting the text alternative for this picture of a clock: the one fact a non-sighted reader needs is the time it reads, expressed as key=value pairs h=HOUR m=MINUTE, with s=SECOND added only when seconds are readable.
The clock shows h=2 m=12
